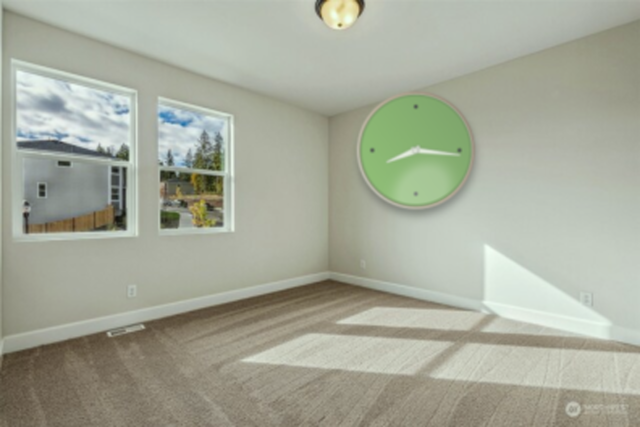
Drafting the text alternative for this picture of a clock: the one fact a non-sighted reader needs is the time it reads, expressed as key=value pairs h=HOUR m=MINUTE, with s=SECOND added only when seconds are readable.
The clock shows h=8 m=16
